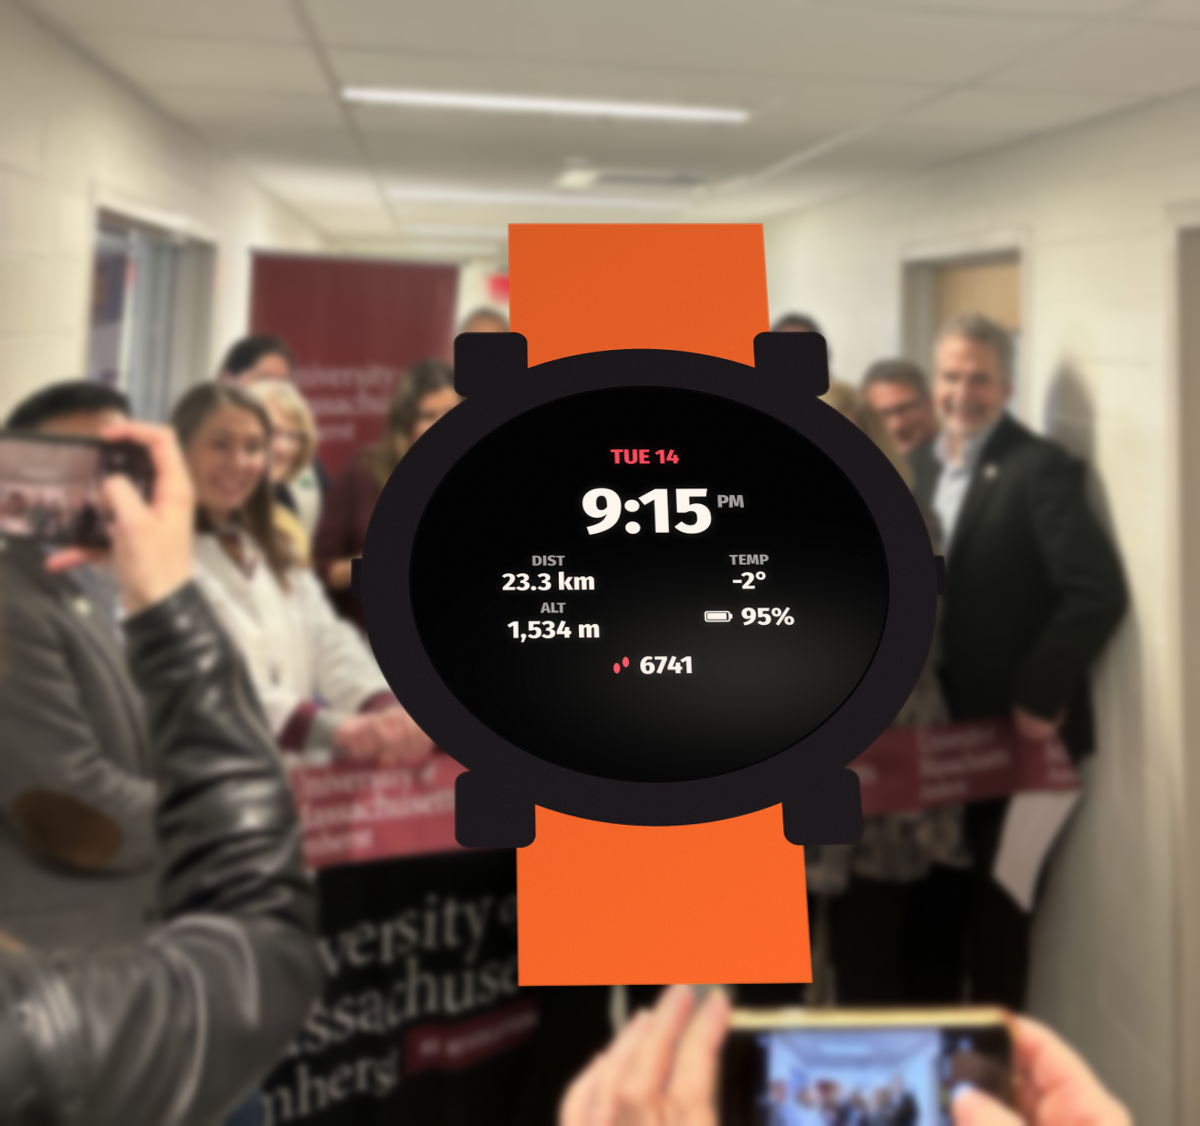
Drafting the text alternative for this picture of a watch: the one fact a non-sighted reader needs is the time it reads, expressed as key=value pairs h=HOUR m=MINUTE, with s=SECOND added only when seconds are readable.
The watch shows h=9 m=15
